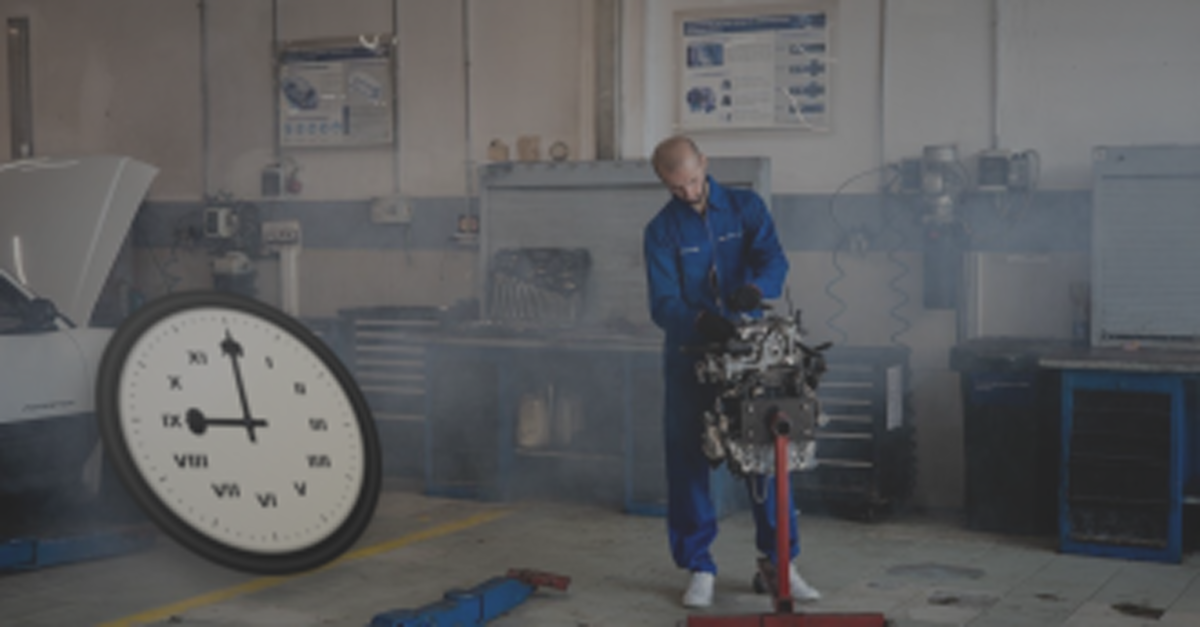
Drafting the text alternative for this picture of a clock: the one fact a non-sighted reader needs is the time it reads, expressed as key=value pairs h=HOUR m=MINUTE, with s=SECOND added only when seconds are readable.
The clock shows h=9 m=0
